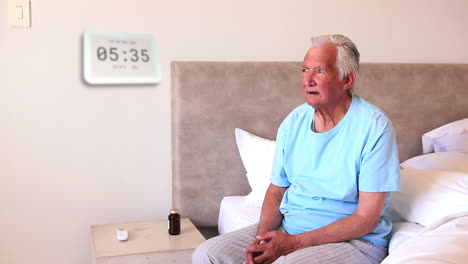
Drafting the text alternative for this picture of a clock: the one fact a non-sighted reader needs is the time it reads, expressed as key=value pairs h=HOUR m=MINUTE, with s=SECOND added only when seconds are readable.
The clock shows h=5 m=35
